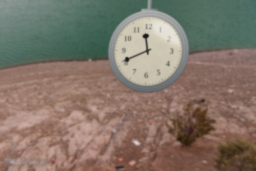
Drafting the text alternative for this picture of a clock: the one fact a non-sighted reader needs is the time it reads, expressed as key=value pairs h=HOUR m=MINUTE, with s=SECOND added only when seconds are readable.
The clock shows h=11 m=41
